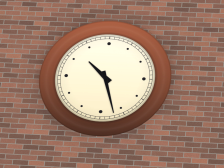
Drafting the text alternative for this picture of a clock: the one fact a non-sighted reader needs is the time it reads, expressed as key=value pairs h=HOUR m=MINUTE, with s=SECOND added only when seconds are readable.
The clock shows h=10 m=27
